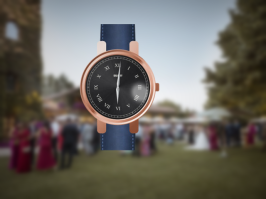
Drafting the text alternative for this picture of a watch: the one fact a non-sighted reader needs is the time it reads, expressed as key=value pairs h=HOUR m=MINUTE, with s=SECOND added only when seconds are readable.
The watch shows h=6 m=1
